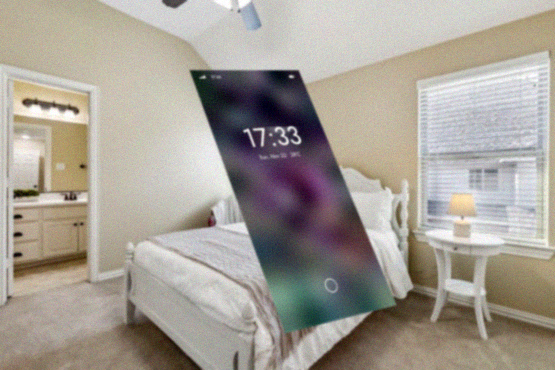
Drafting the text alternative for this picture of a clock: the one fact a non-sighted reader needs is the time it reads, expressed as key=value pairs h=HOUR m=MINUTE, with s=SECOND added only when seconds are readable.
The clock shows h=17 m=33
